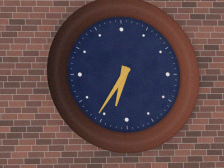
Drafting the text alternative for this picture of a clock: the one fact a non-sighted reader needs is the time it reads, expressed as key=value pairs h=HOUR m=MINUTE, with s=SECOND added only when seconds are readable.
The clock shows h=6 m=36
